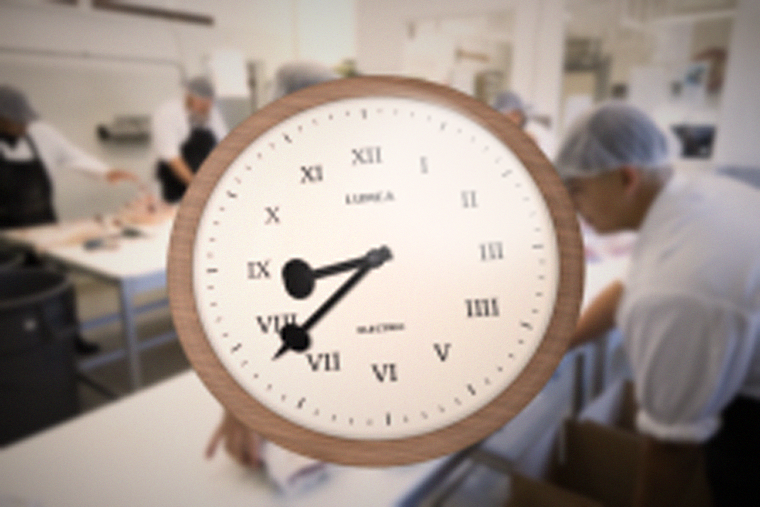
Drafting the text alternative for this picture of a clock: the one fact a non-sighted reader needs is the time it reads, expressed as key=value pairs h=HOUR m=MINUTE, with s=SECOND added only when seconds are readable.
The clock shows h=8 m=38
